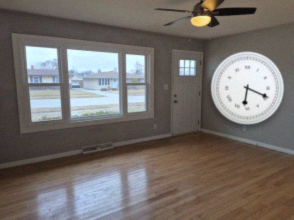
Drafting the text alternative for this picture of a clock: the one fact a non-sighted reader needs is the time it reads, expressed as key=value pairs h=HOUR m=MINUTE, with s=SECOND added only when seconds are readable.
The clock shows h=6 m=19
